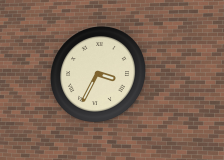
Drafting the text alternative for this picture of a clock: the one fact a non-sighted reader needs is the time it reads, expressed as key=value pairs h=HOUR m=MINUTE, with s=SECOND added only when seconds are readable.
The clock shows h=3 m=34
